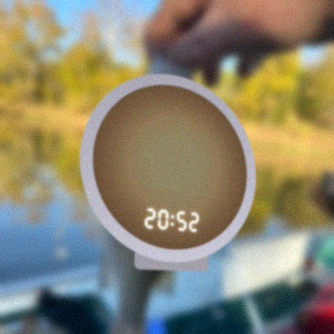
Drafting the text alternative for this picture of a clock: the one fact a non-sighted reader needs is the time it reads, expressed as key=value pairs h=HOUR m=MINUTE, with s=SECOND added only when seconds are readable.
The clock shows h=20 m=52
